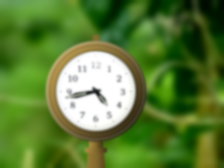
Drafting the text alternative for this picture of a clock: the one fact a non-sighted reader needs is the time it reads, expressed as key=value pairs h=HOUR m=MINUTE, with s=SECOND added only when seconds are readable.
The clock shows h=4 m=43
